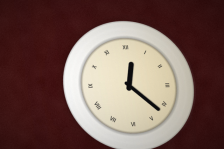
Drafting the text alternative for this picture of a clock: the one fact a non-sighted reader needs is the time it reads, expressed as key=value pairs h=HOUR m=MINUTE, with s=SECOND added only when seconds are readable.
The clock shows h=12 m=22
